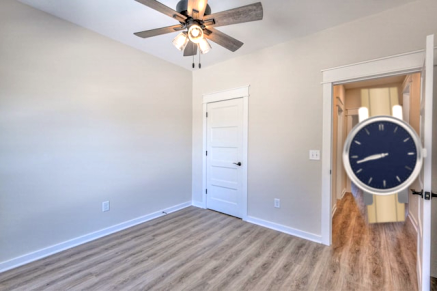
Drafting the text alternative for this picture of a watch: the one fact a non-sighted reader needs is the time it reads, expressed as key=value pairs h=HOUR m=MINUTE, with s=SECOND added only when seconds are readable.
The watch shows h=8 m=43
